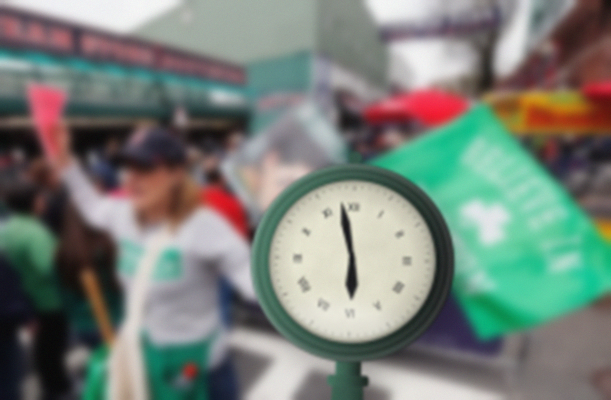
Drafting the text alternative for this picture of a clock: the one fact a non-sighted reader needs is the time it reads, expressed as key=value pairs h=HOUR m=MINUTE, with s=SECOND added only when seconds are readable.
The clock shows h=5 m=58
